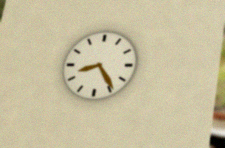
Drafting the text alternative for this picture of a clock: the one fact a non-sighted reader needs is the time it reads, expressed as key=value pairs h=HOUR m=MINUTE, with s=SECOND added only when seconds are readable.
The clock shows h=8 m=24
